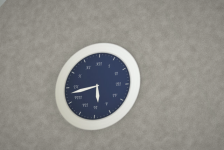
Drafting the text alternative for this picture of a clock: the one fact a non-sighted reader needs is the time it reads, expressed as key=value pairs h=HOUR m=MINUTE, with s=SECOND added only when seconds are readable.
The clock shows h=5 m=43
